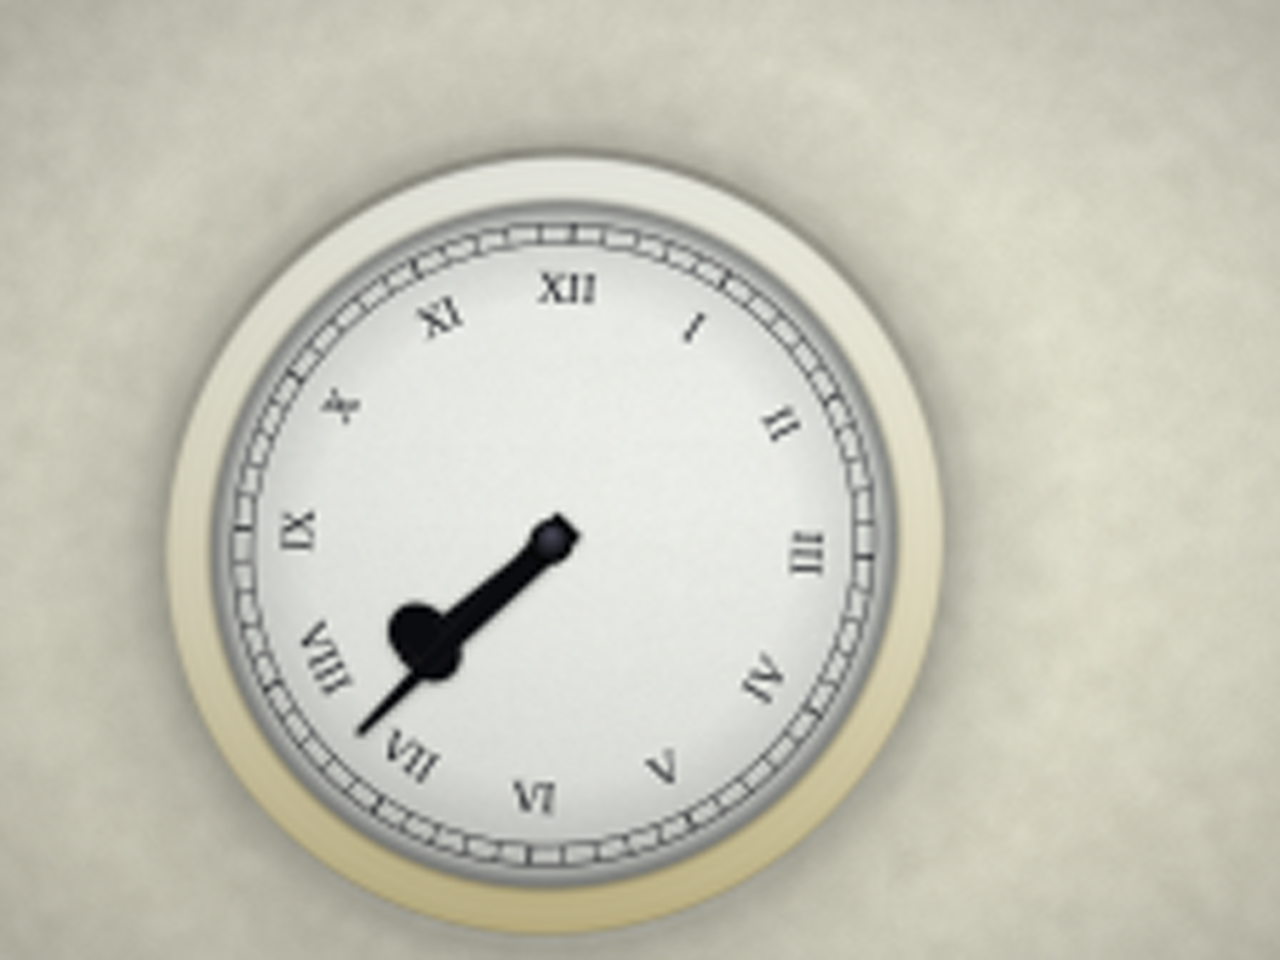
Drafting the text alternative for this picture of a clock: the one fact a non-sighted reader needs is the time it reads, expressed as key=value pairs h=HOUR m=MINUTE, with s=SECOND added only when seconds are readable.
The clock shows h=7 m=37
